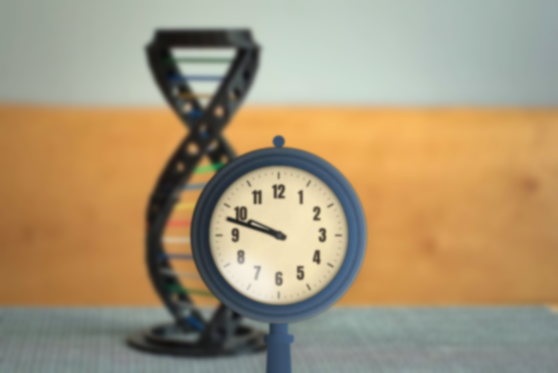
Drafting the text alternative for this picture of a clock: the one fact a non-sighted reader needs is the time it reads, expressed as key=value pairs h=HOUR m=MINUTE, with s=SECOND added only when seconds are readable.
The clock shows h=9 m=48
